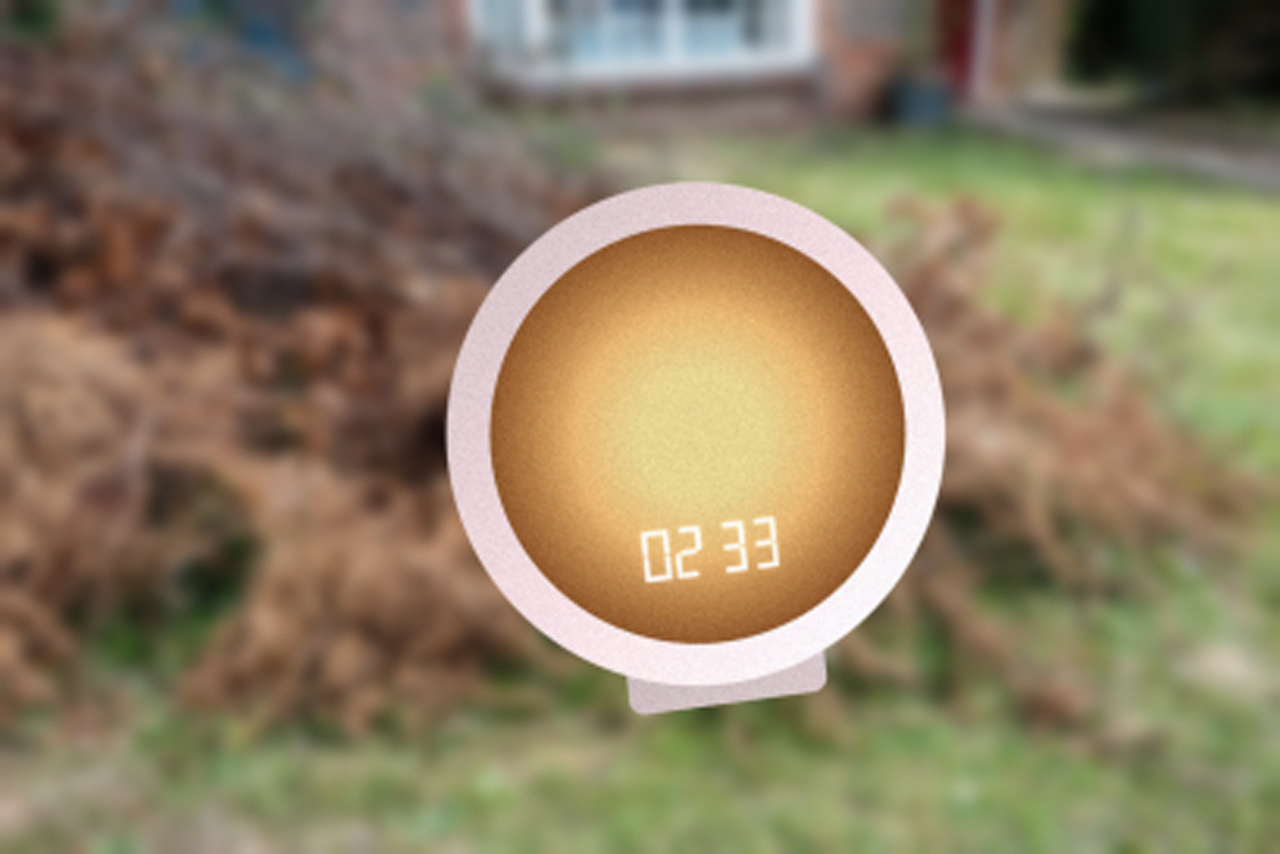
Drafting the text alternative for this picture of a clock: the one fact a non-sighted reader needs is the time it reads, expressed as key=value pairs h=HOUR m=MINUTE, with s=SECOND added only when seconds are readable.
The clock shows h=2 m=33
